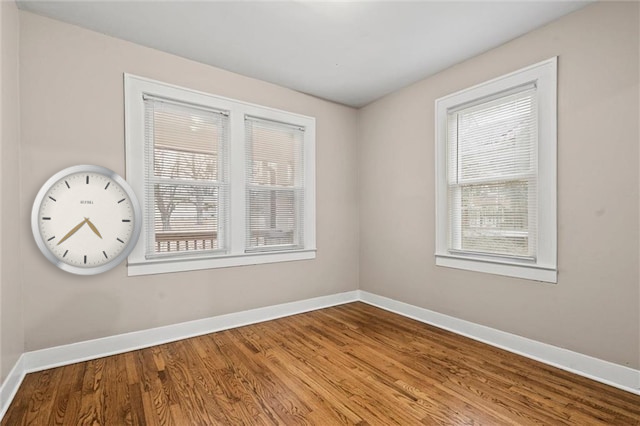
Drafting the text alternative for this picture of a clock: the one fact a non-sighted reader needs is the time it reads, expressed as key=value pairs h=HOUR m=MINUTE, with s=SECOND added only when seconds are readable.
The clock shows h=4 m=38
